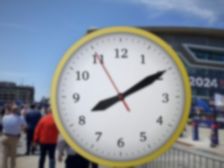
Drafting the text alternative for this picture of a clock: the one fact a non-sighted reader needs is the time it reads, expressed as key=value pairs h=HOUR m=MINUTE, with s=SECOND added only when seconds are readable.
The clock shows h=8 m=9 s=55
